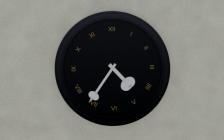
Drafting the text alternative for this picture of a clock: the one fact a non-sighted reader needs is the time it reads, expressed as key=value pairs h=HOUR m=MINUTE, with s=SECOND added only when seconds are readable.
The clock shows h=4 m=36
